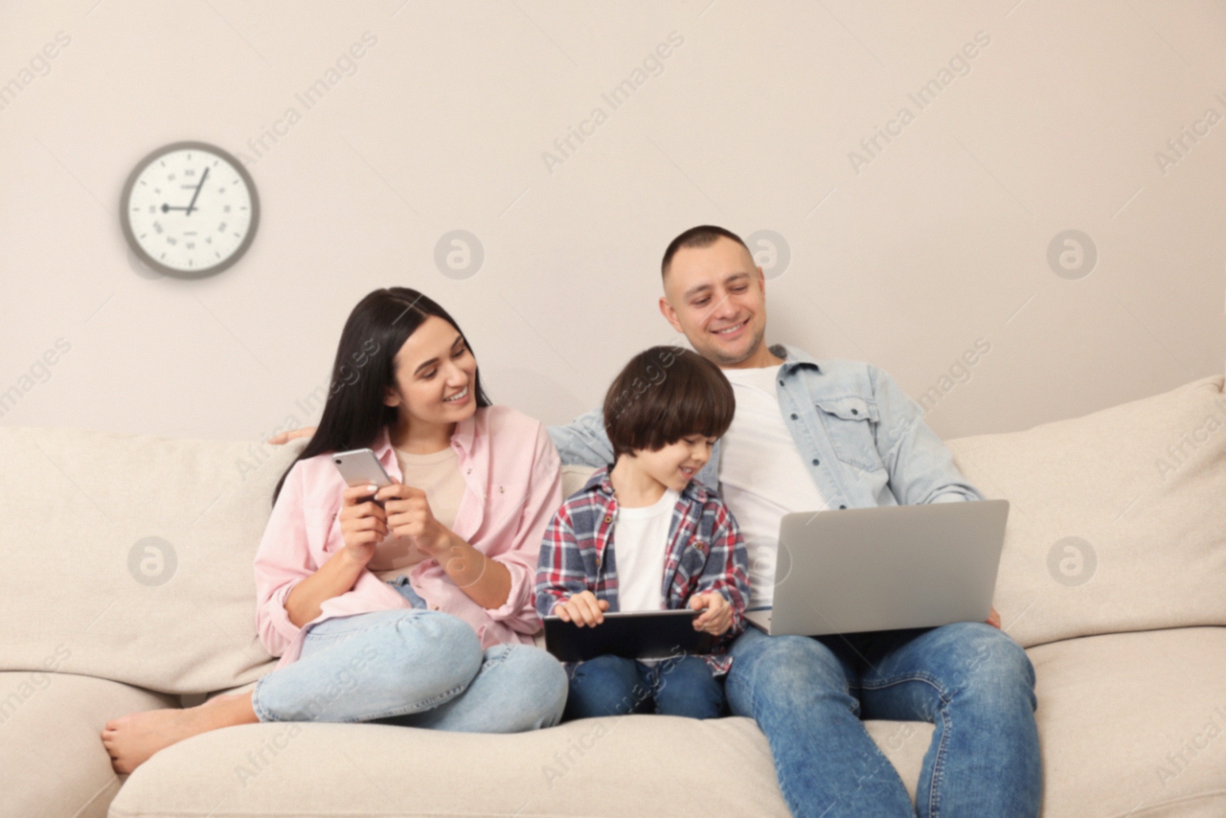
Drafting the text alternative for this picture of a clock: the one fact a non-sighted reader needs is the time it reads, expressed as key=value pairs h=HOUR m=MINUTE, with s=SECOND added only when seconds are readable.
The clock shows h=9 m=4
